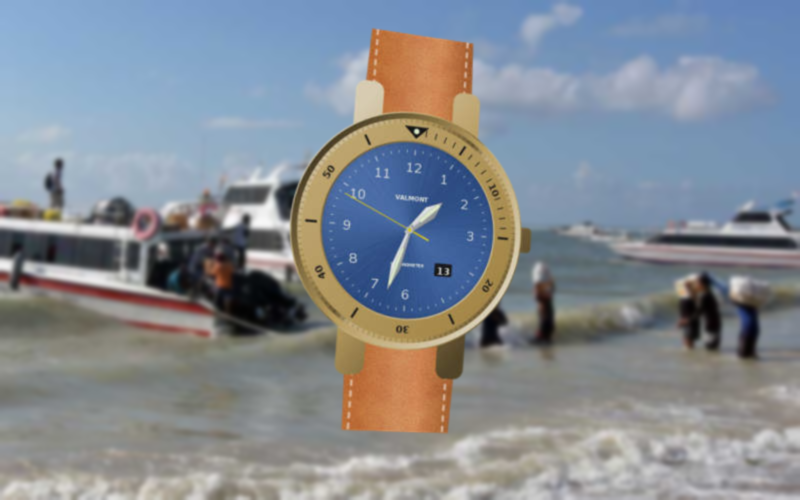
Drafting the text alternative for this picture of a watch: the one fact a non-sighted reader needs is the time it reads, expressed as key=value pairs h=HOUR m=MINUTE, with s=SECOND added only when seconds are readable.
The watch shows h=1 m=32 s=49
